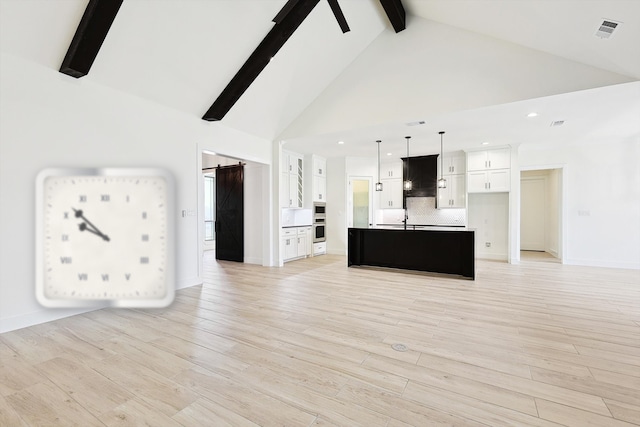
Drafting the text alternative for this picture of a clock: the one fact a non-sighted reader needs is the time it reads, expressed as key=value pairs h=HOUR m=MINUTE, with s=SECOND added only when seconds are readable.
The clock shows h=9 m=52
